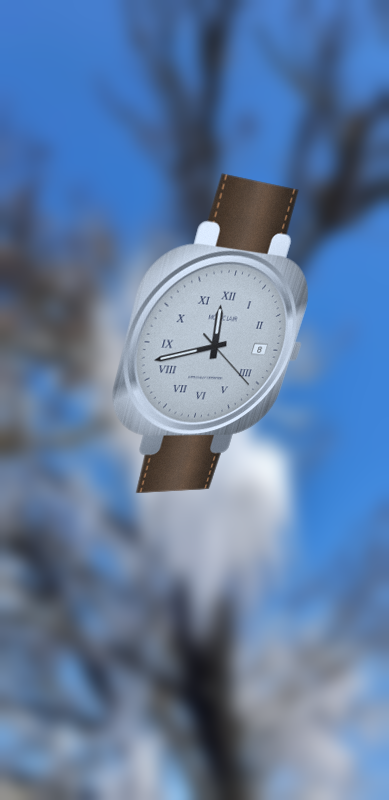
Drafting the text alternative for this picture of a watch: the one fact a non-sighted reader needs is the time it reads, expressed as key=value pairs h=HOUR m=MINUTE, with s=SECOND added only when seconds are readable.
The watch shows h=11 m=42 s=21
